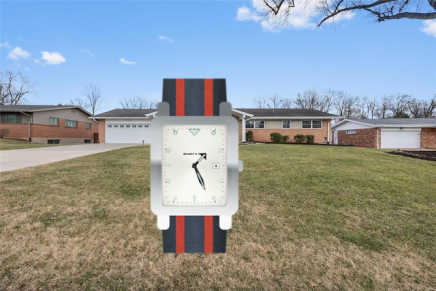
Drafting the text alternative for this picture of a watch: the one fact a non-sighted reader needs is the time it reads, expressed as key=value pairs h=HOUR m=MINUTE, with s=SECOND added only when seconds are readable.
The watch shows h=1 m=26
